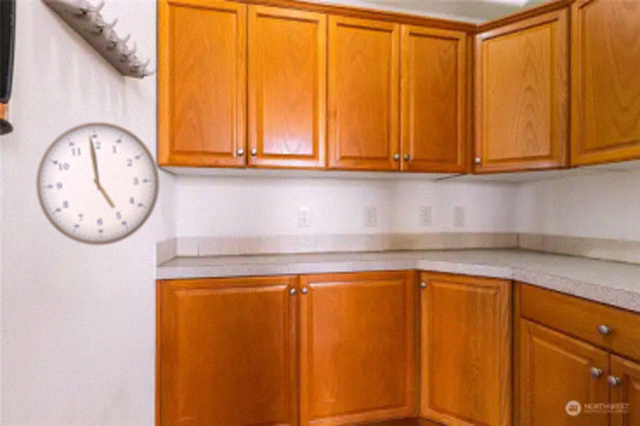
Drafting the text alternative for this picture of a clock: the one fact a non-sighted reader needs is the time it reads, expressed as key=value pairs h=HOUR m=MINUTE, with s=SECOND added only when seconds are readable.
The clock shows h=4 m=59
